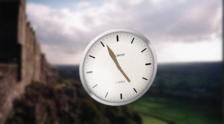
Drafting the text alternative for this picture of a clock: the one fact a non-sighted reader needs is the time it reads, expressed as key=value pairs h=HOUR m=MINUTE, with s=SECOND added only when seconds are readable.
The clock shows h=4 m=56
